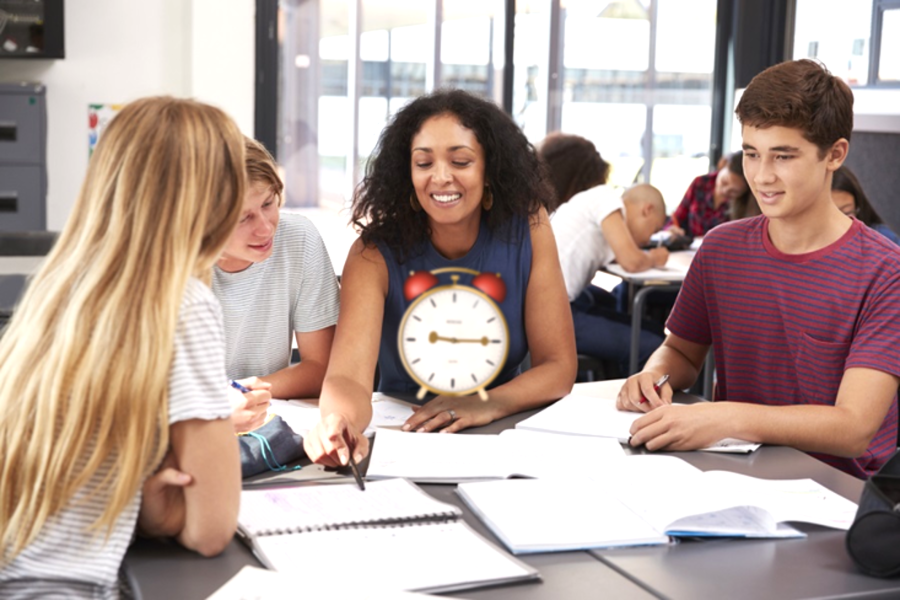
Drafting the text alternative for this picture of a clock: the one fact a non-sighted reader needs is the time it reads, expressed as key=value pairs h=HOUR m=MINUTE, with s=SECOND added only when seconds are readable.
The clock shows h=9 m=15
